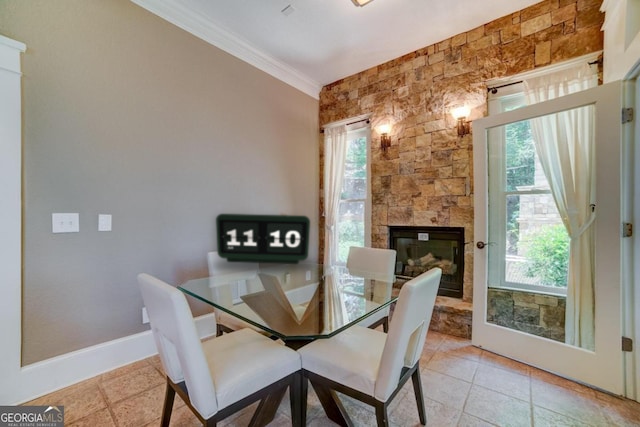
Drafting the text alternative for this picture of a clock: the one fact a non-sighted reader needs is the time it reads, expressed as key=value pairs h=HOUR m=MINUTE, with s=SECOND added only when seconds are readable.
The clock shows h=11 m=10
